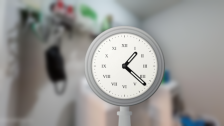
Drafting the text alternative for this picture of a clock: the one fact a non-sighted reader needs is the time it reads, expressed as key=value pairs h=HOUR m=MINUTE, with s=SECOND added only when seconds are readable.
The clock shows h=1 m=22
